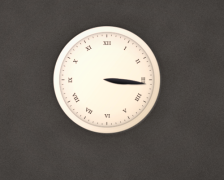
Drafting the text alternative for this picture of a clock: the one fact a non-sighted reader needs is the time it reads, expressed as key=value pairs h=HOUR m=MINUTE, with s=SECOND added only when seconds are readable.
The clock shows h=3 m=16
